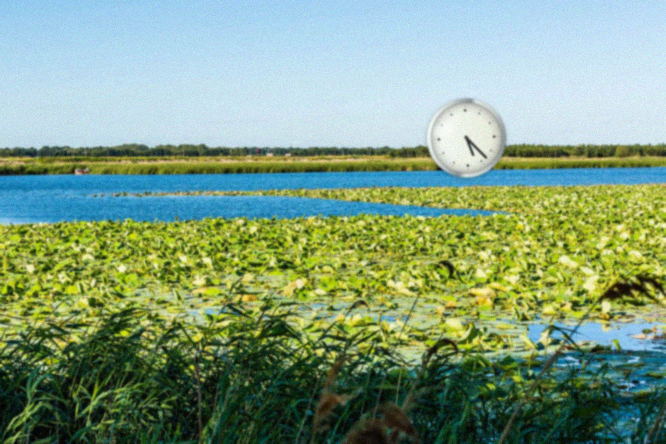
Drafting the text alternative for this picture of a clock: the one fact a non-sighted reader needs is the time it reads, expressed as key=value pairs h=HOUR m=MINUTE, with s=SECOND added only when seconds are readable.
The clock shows h=5 m=23
